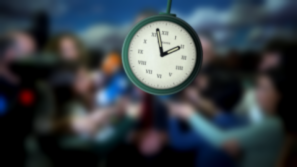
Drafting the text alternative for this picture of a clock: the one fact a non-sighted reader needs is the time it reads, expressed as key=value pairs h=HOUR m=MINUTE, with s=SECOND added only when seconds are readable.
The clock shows h=1 m=57
